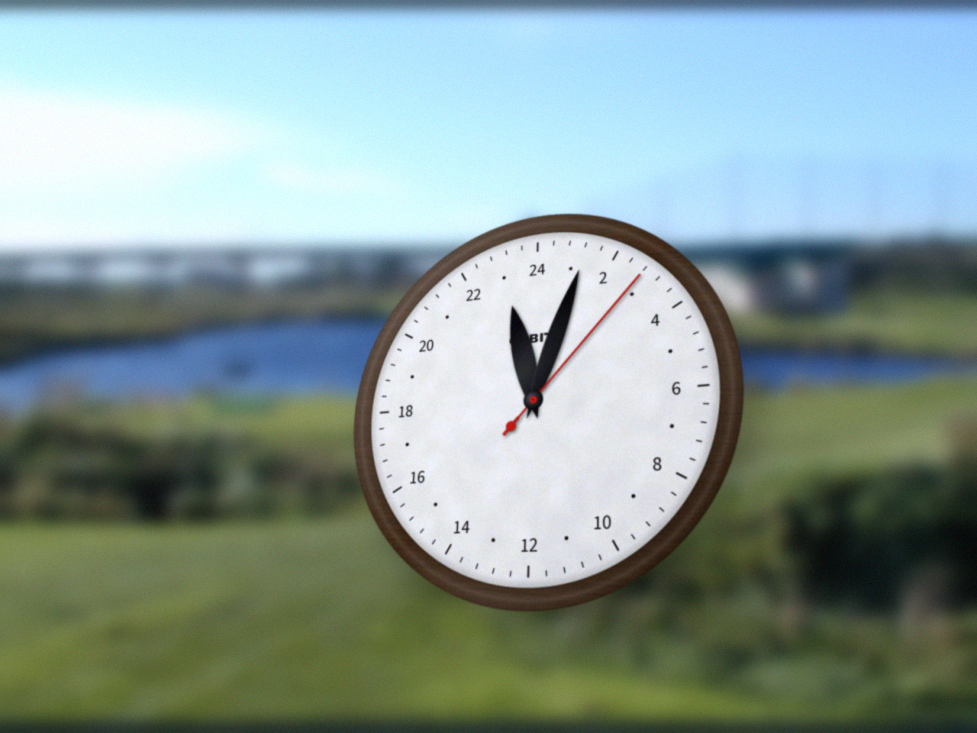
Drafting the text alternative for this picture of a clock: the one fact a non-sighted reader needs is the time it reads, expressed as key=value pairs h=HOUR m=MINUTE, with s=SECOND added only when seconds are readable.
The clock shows h=23 m=3 s=7
